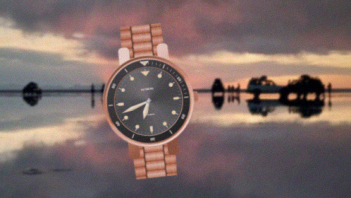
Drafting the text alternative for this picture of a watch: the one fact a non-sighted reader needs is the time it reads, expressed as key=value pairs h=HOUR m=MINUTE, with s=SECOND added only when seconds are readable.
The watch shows h=6 m=42
